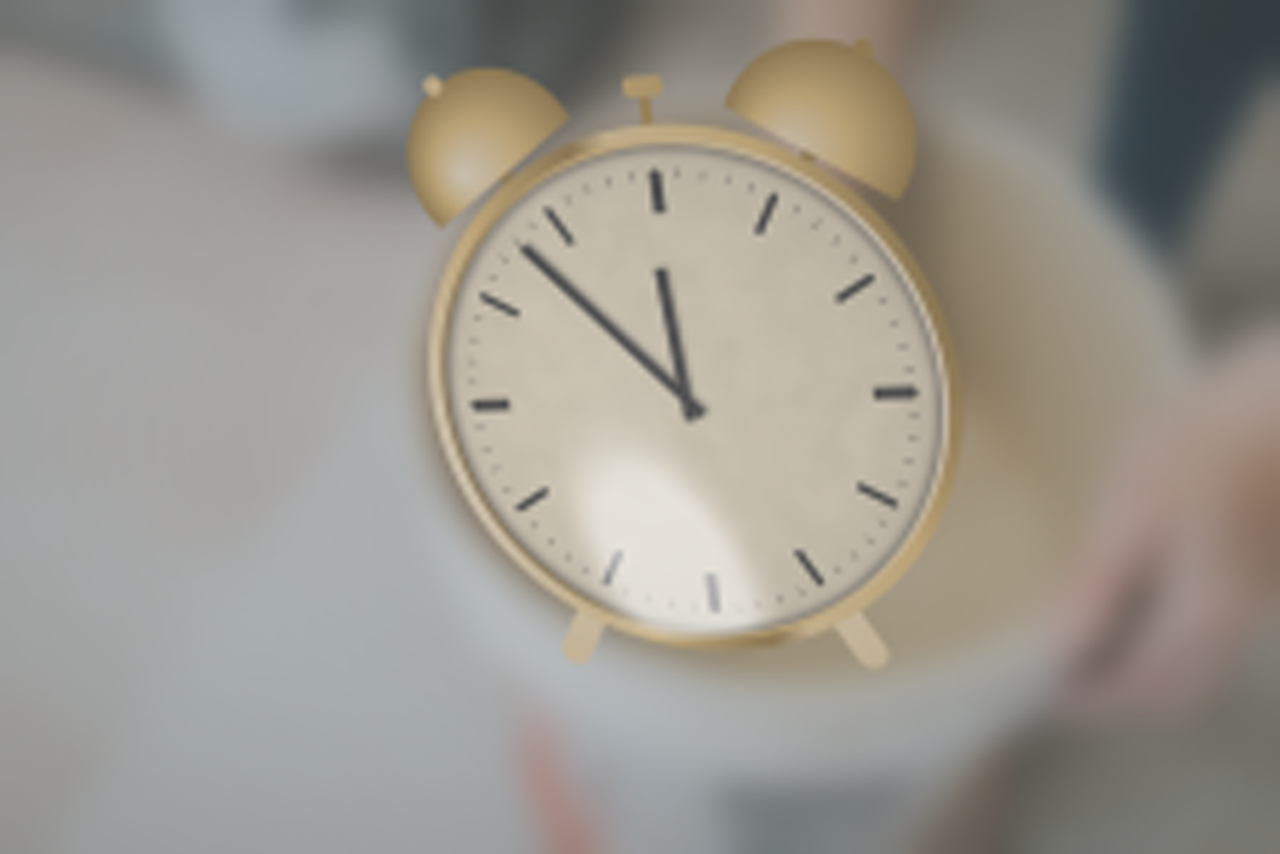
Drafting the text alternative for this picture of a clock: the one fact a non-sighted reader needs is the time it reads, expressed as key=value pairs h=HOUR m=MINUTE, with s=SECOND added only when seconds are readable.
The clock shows h=11 m=53
